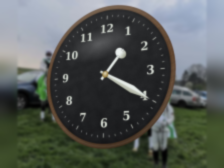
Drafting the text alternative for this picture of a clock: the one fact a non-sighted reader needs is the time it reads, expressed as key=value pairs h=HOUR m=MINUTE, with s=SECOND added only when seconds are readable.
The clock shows h=1 m=20
